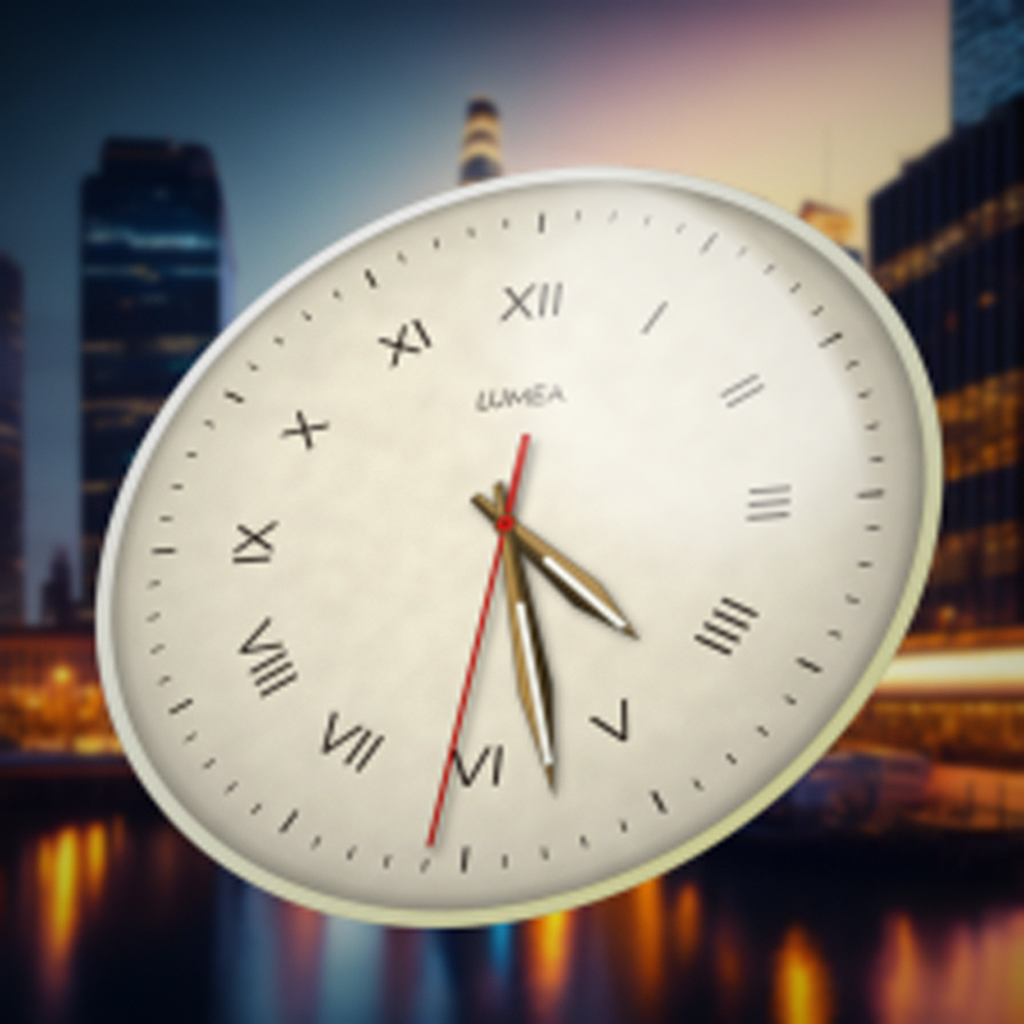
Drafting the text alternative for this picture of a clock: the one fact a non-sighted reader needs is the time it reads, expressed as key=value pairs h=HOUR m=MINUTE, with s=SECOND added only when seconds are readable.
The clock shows h=4 m=27 s=31
